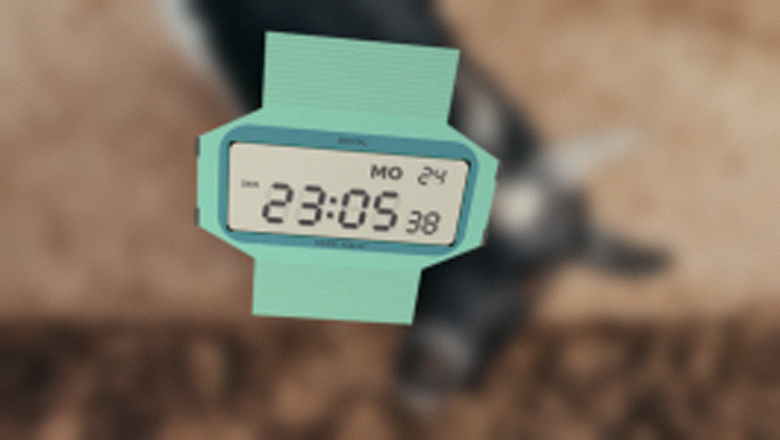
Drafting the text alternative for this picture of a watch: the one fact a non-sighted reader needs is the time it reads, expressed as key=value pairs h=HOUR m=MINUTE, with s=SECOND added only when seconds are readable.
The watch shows h=23 m=5 s=38
